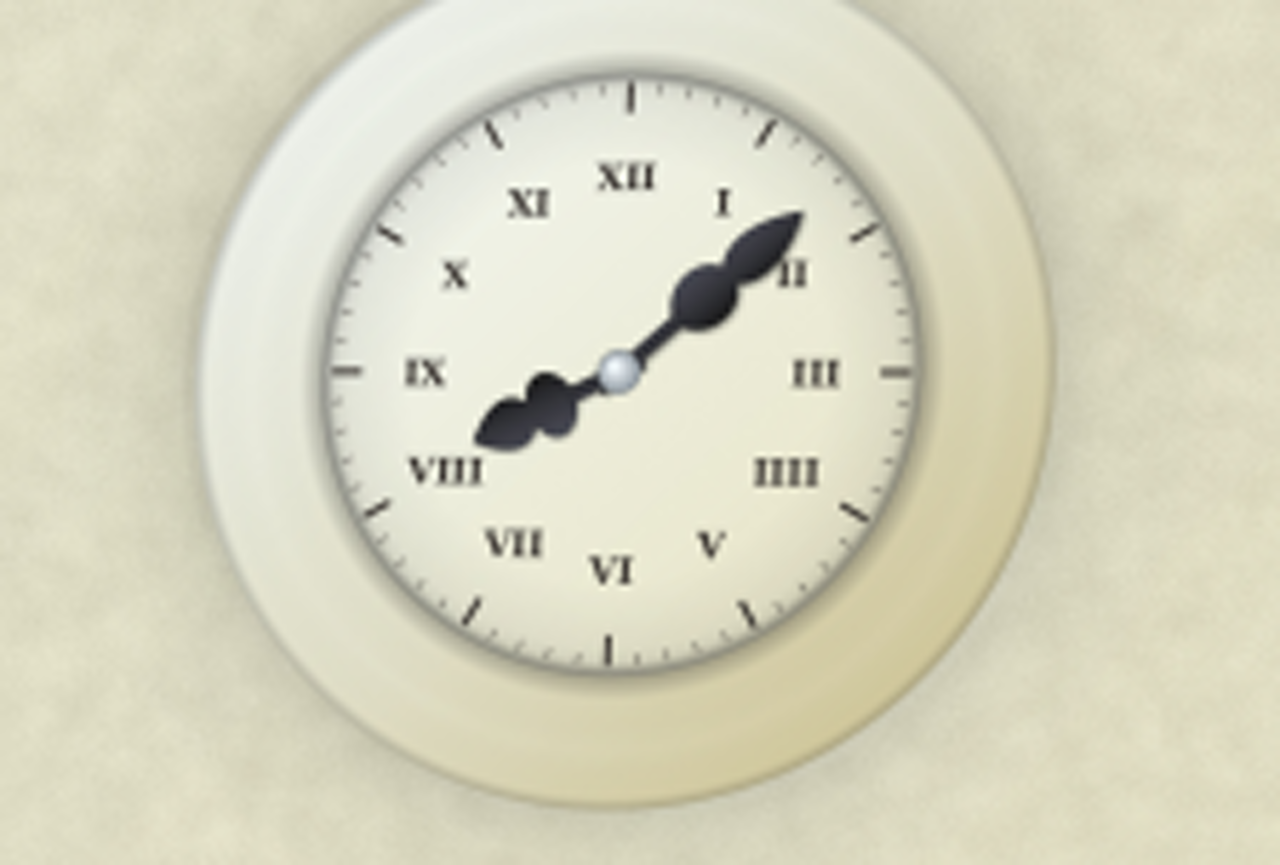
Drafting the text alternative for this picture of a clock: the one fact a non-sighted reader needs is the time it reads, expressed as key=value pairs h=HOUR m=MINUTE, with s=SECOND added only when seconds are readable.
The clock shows h=8 m=8
